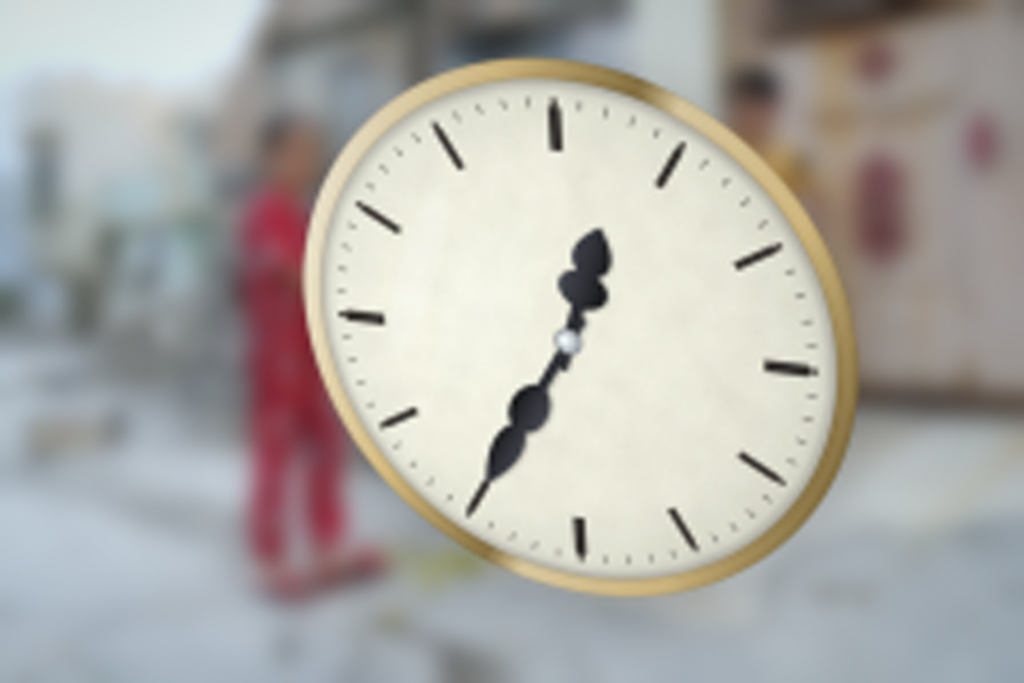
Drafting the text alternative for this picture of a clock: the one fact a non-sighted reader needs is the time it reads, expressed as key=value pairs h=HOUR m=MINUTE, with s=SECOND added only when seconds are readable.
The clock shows h=12 m=35
